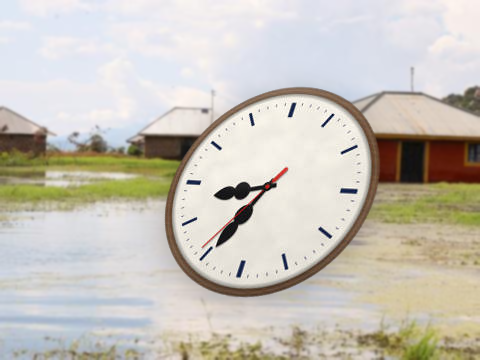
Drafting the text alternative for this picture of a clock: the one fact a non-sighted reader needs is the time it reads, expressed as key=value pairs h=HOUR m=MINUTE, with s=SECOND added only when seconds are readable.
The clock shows h=8 m=34 s=36
